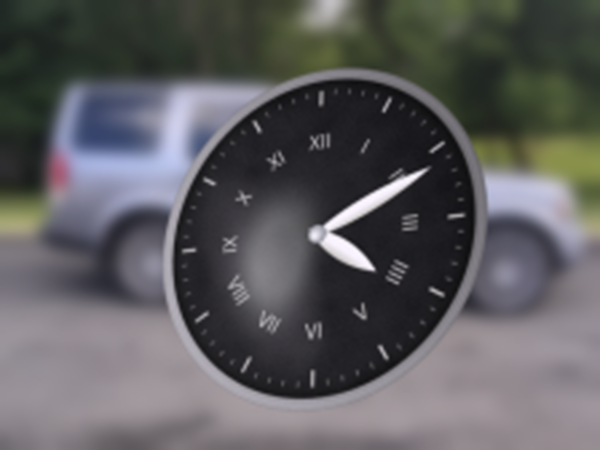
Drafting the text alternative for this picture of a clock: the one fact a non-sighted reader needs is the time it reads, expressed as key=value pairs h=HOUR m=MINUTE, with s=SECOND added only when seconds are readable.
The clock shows h=4 m=11
